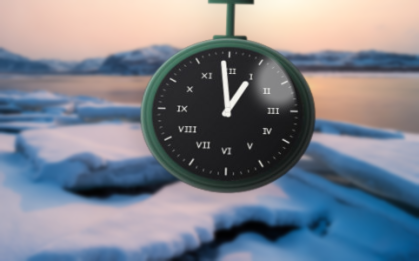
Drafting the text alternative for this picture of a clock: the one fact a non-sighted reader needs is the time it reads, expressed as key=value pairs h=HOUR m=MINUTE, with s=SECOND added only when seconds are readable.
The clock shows h=12 m=59
